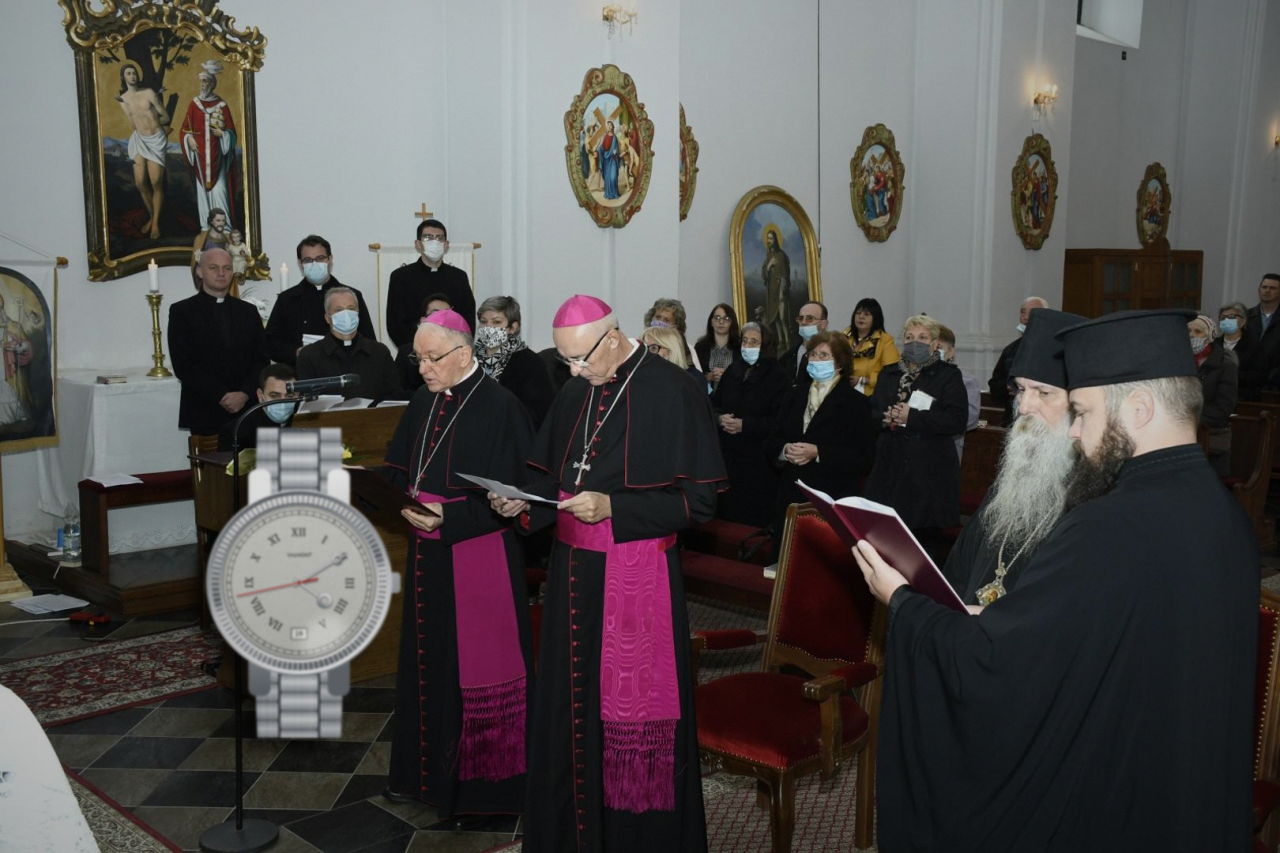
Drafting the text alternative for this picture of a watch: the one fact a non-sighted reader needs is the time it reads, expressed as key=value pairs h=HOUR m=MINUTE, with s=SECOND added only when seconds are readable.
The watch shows h=4 m=9 s=43
